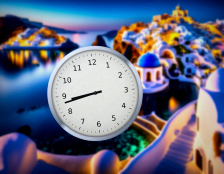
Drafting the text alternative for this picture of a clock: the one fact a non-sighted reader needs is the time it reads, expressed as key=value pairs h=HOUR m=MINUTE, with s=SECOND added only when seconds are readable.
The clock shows h=8 m=43
